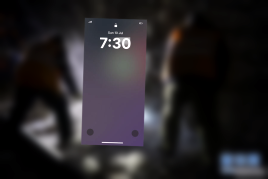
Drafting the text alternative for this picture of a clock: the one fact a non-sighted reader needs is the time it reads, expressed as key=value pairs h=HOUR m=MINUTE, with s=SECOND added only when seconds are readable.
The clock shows h=7 m=30
